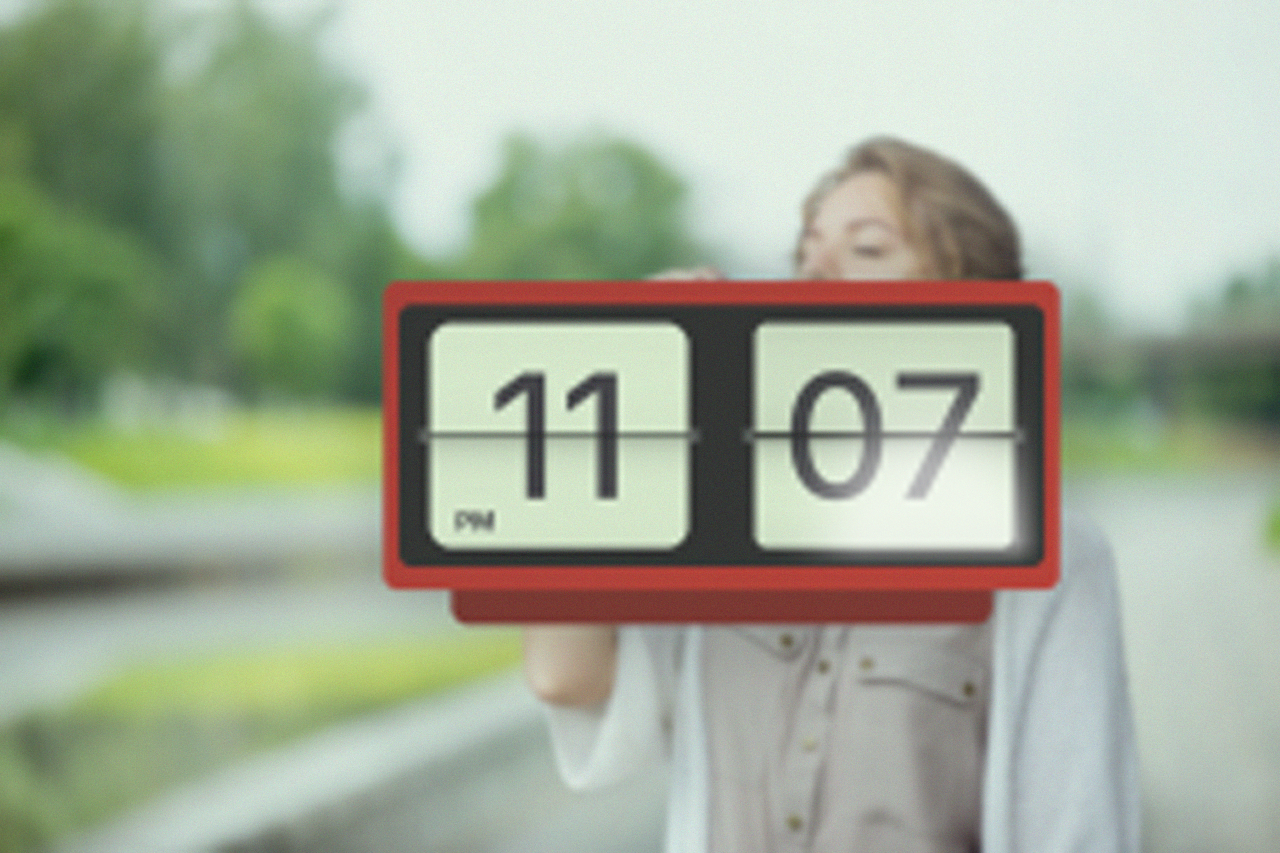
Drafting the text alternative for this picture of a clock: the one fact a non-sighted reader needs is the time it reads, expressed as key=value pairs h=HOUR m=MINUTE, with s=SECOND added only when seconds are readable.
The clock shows h=11 m=7
